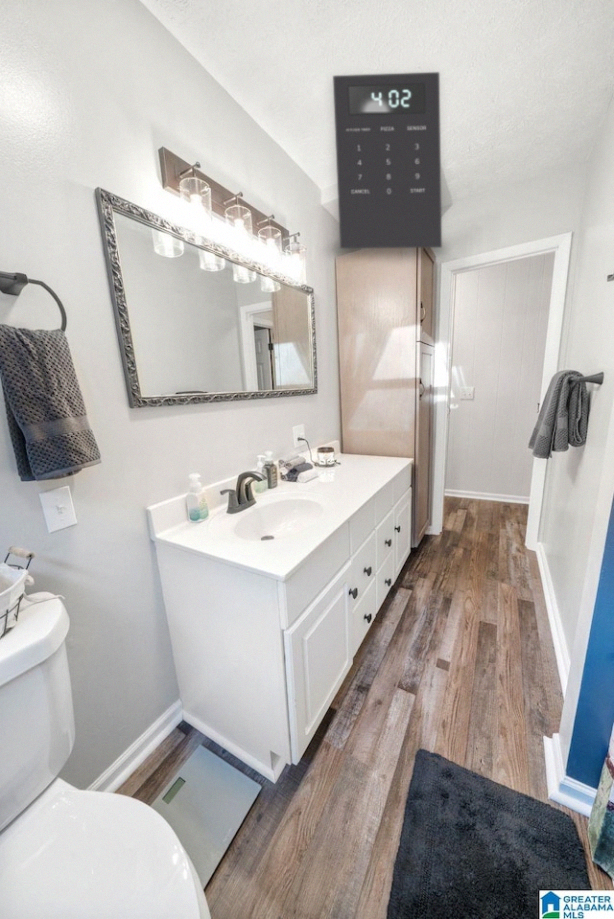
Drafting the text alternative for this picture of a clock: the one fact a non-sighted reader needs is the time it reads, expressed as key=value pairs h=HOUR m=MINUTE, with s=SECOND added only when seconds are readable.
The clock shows h=4 m=2
